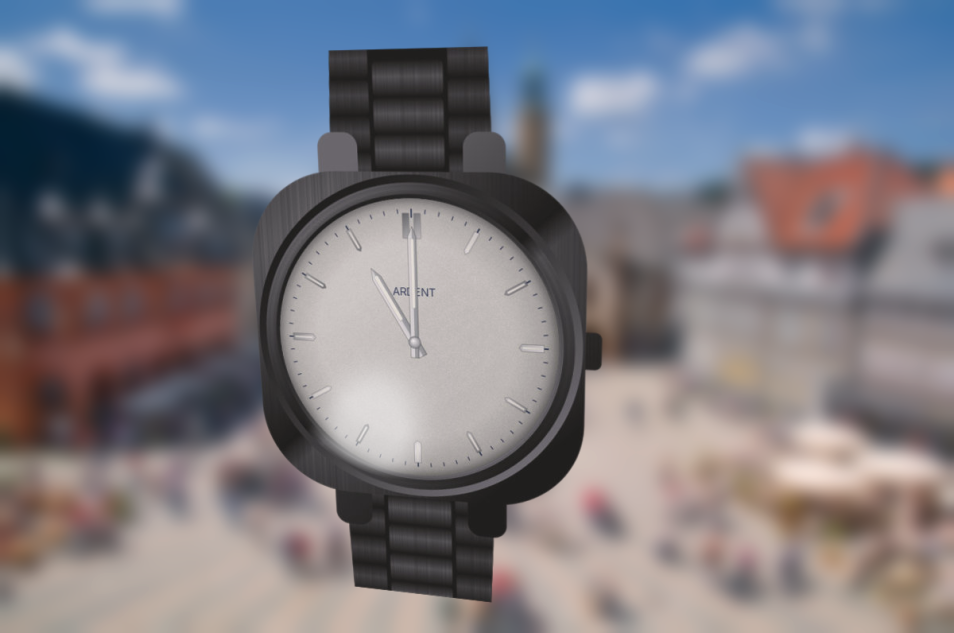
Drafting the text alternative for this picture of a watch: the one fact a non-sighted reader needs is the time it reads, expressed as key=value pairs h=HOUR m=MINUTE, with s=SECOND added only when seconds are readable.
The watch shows h=11 m=0
